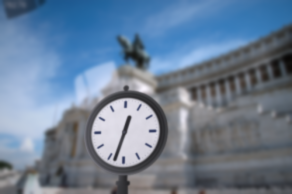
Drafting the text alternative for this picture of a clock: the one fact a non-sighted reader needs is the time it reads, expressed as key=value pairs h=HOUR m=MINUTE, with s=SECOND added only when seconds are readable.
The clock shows h=12 m=33
